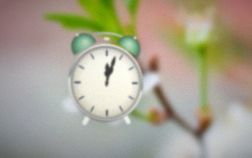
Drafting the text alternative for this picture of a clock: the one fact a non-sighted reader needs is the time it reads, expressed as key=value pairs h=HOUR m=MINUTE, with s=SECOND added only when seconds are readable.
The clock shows h=12 m=3
